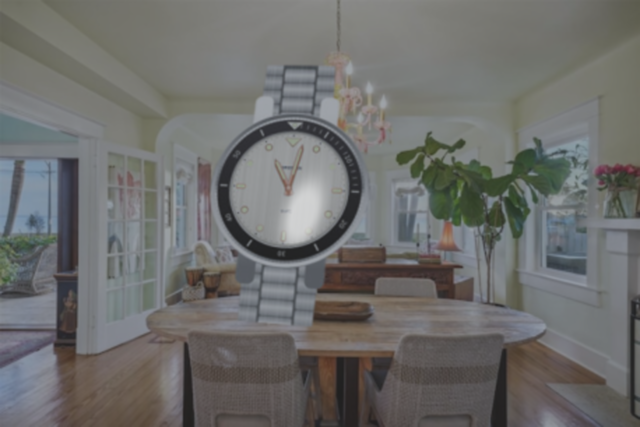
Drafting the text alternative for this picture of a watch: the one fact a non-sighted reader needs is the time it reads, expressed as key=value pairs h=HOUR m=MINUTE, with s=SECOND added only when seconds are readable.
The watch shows h=11 m=2
